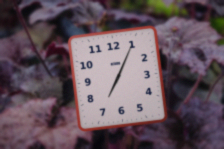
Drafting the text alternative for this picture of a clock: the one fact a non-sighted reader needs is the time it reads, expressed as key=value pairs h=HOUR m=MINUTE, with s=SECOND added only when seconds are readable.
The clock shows h=7 m=5
